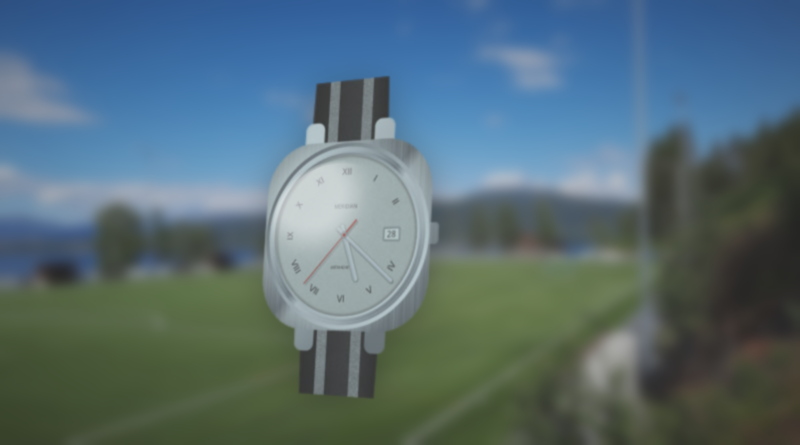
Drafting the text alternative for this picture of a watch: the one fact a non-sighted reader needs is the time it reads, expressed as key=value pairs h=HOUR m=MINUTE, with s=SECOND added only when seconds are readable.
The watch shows h=5 m=21 s=37
